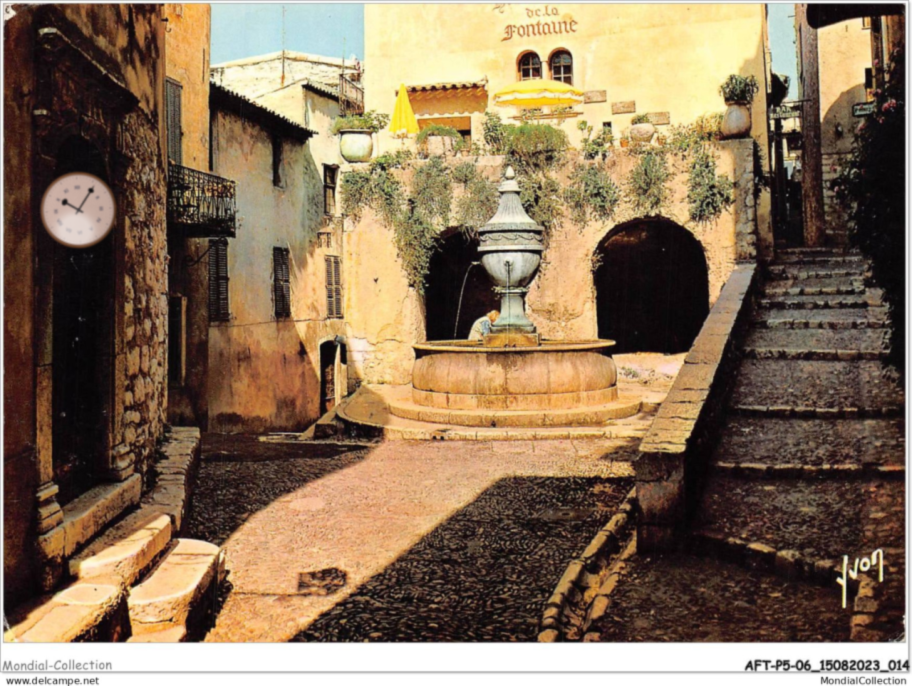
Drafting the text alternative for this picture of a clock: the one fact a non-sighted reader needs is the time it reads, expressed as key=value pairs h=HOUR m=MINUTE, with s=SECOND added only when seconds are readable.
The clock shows h=10 m=6
